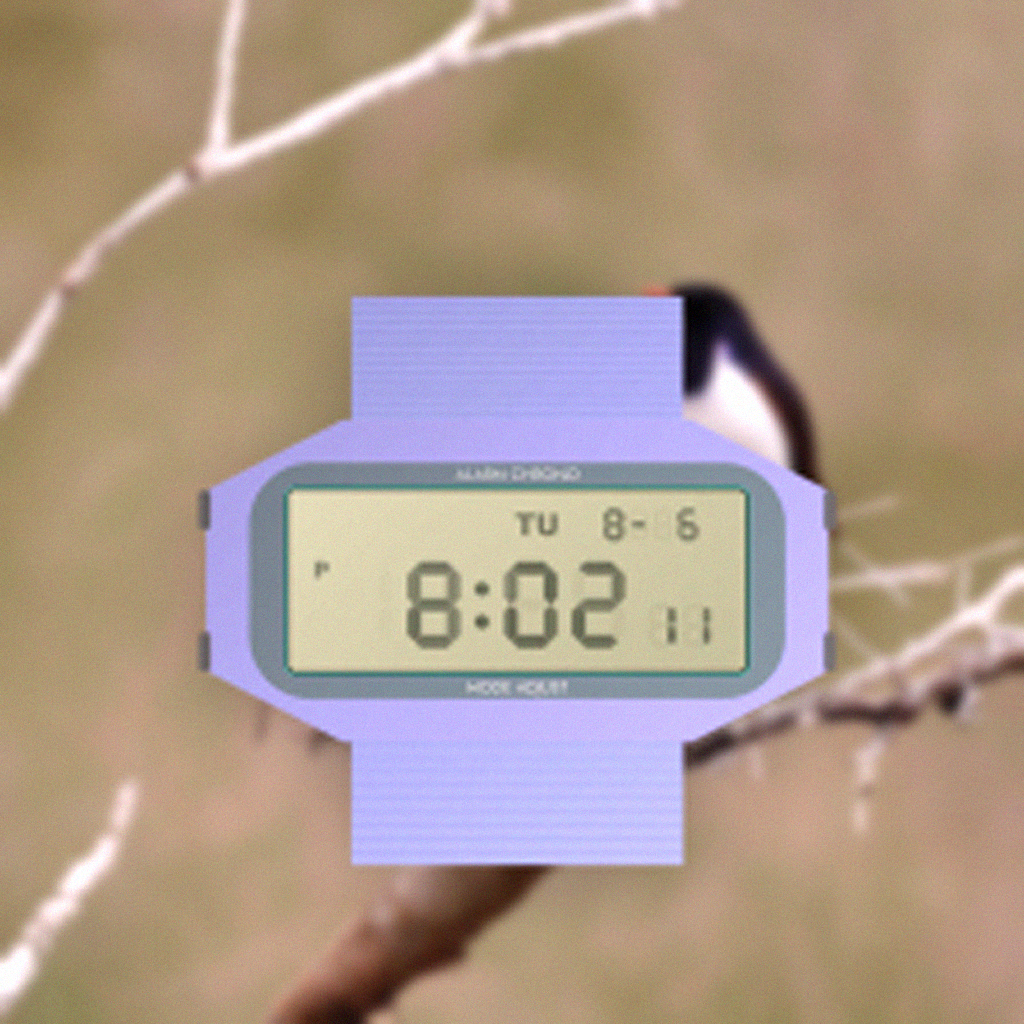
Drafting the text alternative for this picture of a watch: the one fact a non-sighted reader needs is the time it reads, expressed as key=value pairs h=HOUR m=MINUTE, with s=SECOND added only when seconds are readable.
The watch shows h=8 m=2 s=11
